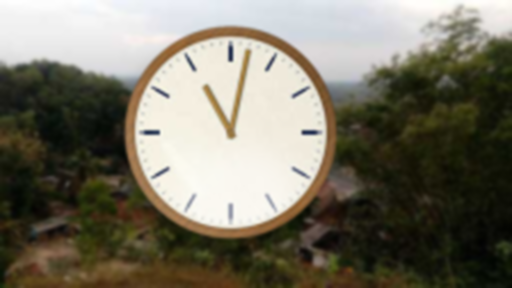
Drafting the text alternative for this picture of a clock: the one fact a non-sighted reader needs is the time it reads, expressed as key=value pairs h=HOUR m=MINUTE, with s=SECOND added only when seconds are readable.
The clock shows h=11 m=2
